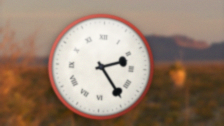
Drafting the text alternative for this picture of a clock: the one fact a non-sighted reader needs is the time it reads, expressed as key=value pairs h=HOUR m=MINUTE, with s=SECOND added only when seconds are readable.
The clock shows h=2 m=24
